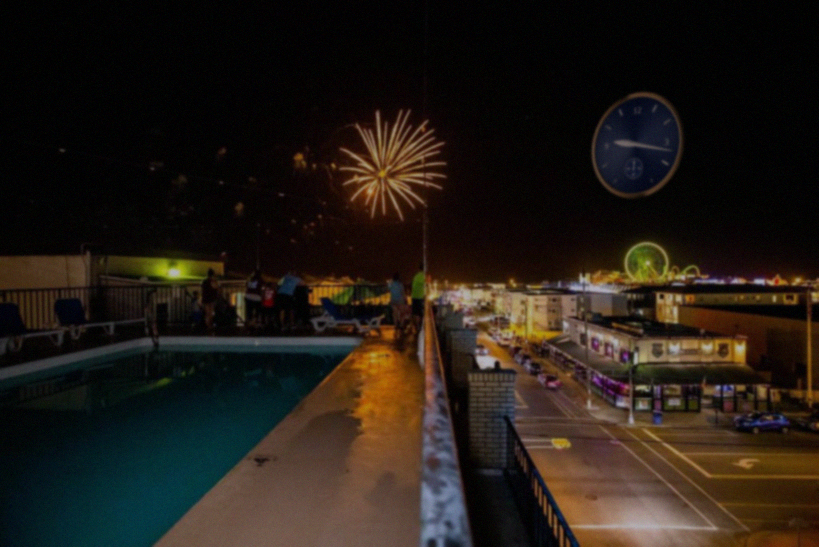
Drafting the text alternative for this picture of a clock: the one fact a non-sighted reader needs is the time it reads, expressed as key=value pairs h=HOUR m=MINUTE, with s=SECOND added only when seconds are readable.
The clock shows h=9 m=17
